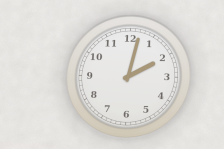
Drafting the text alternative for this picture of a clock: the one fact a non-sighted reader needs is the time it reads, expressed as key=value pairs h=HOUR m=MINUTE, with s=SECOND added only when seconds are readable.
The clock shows h=2 m=2
